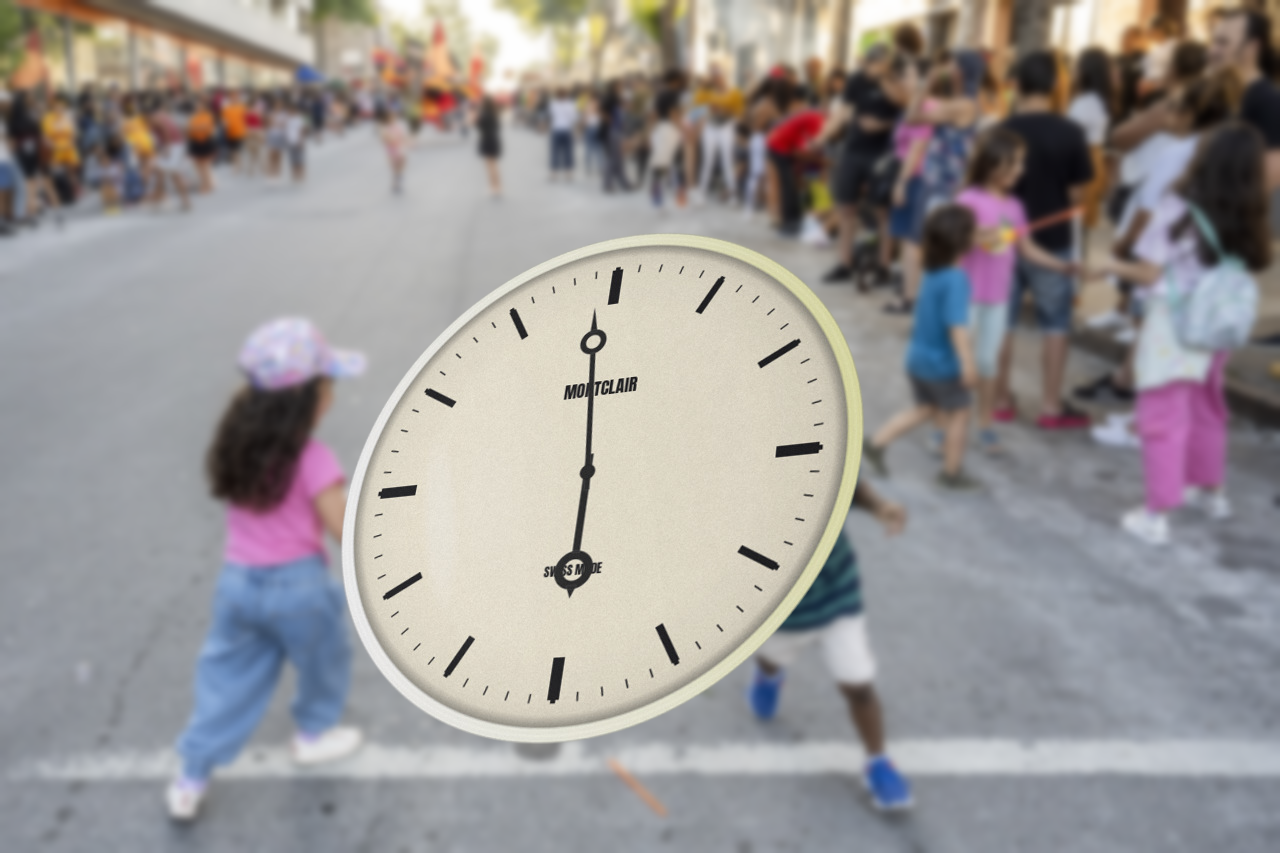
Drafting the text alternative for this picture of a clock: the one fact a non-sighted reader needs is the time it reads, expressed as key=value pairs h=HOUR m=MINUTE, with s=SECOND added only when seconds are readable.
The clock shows h=5 m=59
